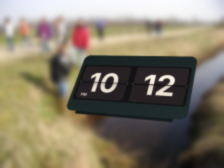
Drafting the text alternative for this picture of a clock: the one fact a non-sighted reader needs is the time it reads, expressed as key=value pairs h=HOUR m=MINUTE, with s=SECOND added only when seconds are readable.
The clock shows h=10 m=12
